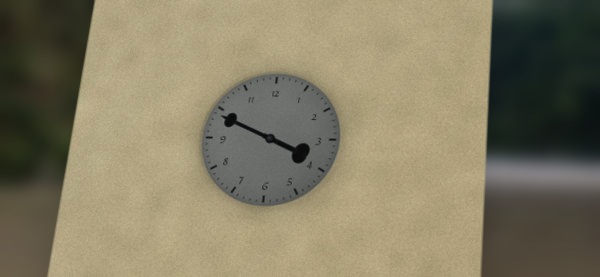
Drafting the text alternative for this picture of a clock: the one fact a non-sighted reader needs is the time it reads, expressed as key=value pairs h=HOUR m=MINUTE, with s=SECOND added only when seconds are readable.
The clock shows h=3 m=49
